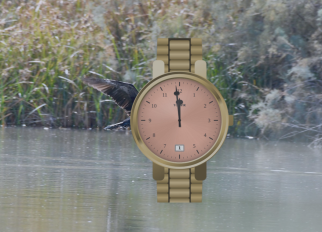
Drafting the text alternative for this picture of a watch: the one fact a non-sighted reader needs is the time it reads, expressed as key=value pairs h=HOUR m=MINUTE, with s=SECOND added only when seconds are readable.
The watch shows h=11 m=59
